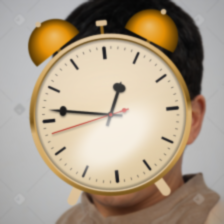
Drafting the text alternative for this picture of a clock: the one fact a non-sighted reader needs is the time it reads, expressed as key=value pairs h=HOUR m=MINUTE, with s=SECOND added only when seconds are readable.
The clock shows h=12 m=46 s=43
